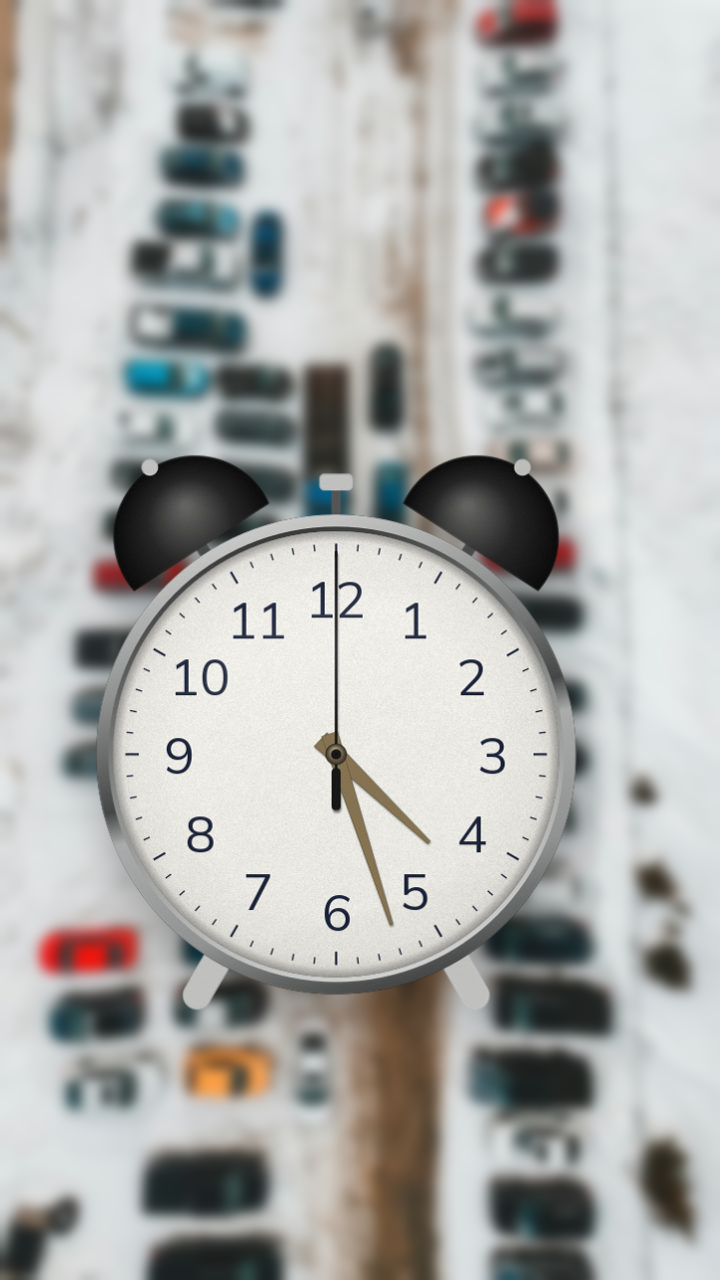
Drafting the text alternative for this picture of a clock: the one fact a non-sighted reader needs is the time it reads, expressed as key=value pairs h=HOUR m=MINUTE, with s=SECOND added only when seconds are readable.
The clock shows h=4 m=27 s=0
